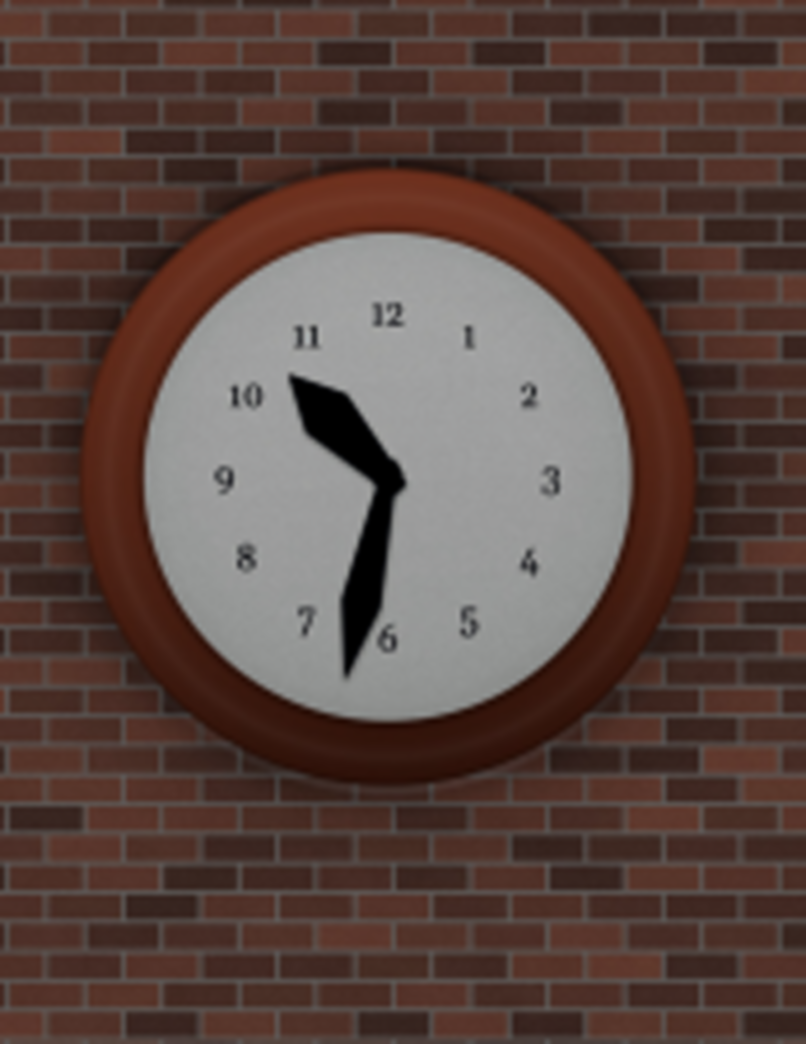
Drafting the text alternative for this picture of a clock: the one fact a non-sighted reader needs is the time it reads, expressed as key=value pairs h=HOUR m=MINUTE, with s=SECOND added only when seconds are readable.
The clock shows h=10 m=32
